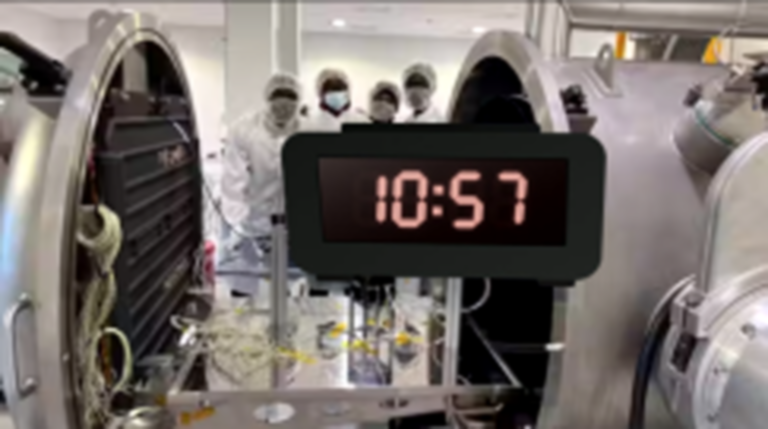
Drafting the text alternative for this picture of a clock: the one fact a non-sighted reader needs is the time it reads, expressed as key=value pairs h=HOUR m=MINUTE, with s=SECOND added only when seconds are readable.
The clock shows h=10 m=57
